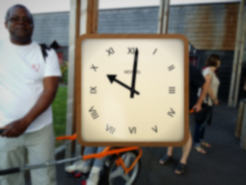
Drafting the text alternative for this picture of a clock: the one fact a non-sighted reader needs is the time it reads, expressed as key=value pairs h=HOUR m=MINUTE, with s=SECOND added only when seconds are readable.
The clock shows h=10 m=1
